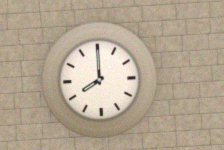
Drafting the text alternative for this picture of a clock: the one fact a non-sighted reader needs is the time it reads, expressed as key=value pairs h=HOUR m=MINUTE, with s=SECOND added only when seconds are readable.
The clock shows h=8 m=0
